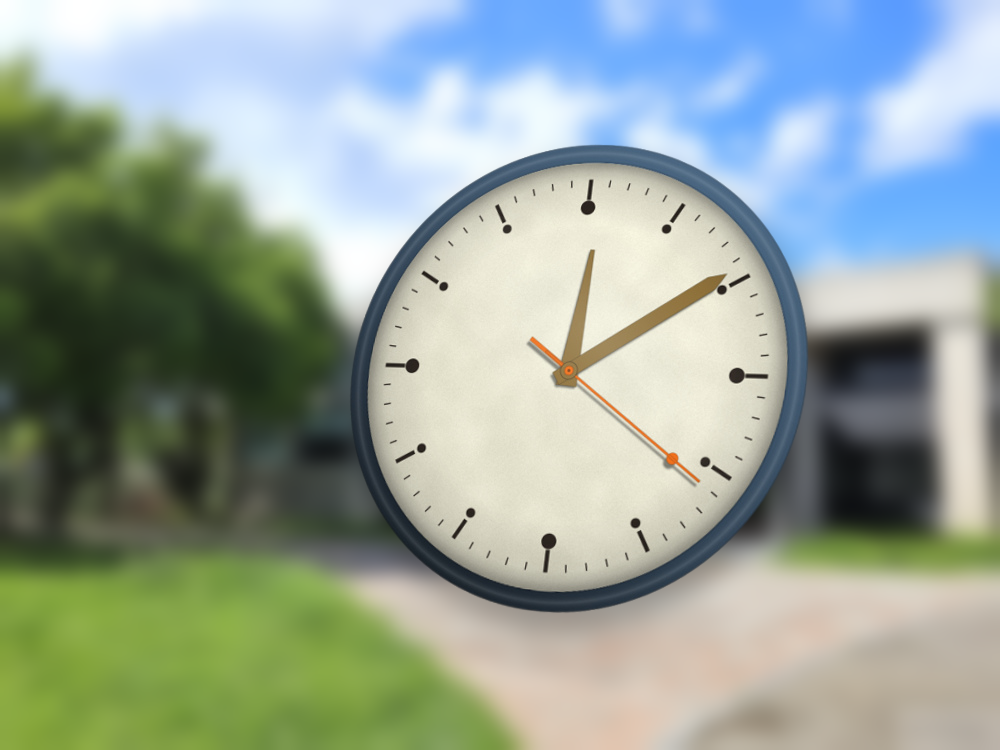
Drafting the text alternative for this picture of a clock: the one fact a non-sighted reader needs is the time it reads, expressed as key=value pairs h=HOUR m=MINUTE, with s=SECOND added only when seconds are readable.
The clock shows h=12 m=9 s=21
